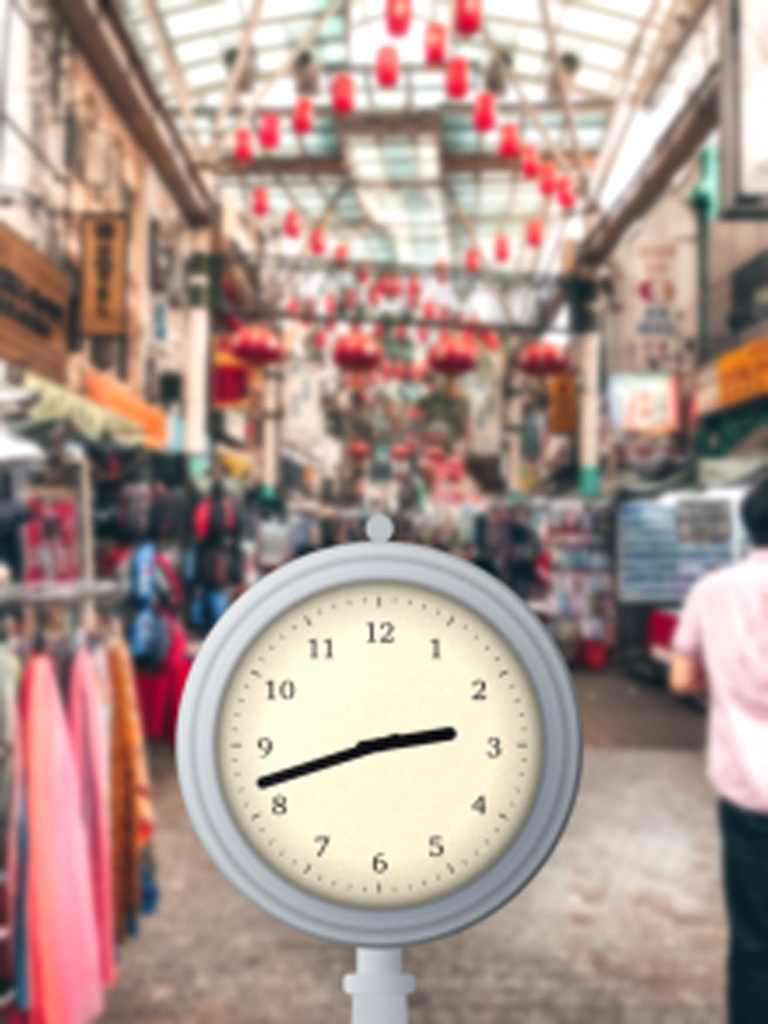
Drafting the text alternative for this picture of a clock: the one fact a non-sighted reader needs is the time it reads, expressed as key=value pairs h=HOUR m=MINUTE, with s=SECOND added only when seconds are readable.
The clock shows h=2 m=42
